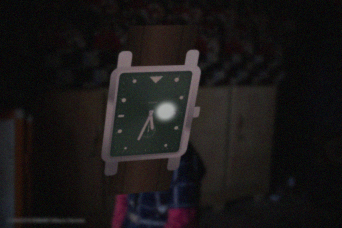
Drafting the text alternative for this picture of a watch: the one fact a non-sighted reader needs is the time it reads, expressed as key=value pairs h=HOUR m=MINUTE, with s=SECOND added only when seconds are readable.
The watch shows h=5 m=33
